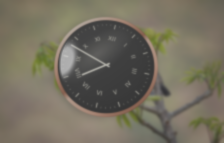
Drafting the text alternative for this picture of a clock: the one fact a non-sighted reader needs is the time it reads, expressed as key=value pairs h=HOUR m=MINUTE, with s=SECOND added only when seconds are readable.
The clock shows h=7 m=48
